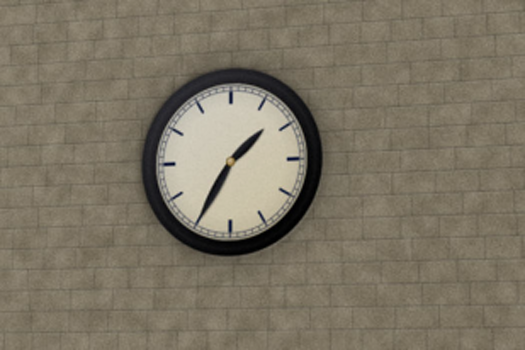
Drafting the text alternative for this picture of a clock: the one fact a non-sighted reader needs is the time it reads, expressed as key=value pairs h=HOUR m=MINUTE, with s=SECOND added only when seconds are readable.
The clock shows h=1 m=35
